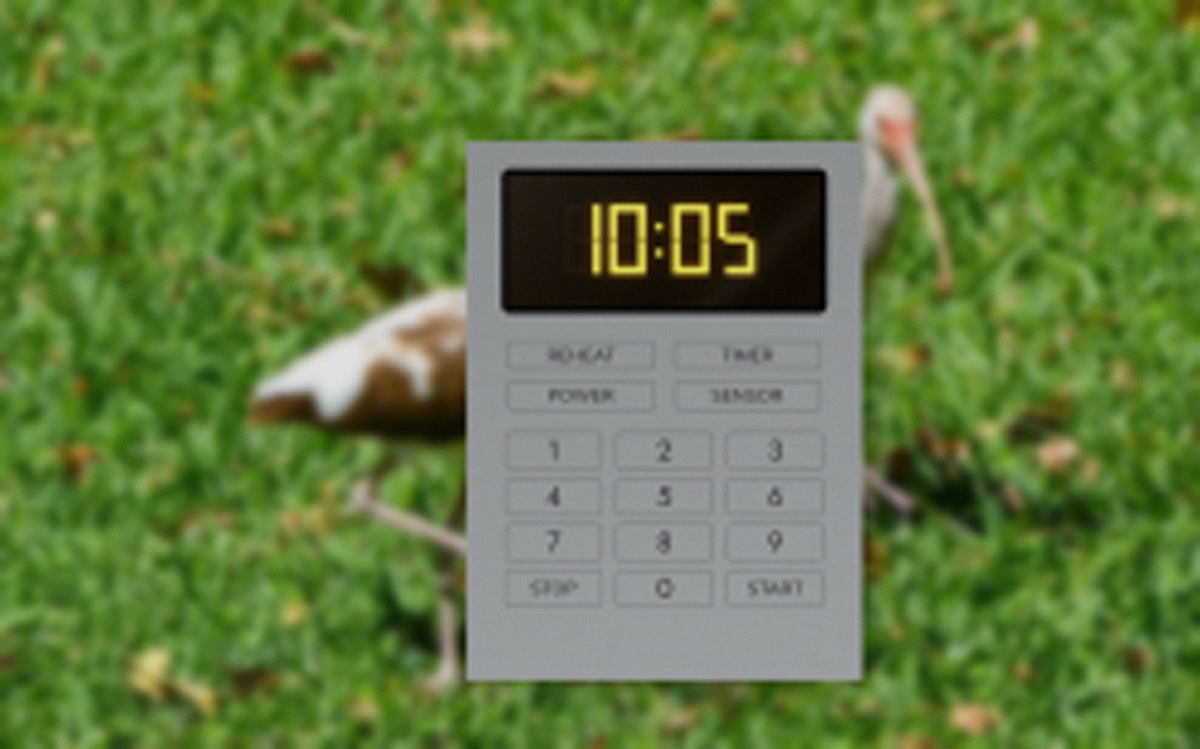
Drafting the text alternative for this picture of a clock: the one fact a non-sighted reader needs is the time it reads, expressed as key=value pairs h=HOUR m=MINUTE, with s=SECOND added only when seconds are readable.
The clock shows h=10 m=5
